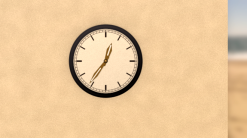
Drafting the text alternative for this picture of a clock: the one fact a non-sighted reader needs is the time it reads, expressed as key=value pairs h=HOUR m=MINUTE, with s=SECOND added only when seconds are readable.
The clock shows h=12 m=36
